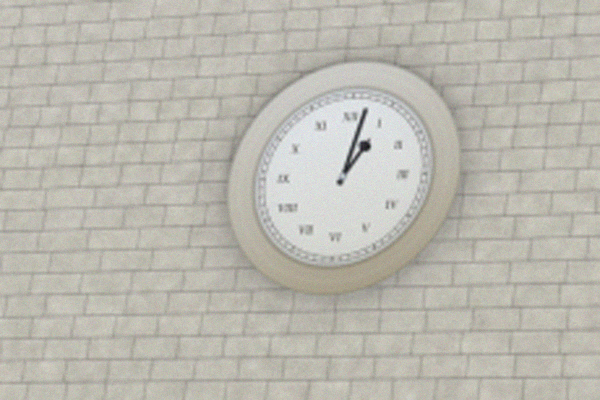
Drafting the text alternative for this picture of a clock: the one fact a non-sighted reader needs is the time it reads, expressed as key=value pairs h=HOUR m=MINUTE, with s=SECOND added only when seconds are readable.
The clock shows h=1 m=2
